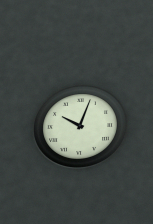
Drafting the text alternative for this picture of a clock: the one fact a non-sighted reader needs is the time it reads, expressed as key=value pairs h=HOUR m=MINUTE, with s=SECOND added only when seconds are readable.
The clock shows h=10 m=3
